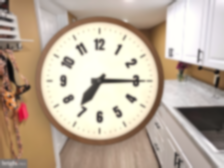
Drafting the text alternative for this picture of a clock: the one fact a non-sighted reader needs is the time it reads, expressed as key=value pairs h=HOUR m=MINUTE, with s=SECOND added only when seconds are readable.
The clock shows h=7 m=15
